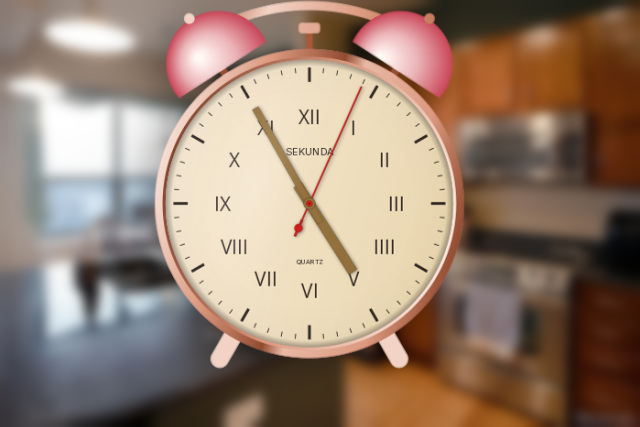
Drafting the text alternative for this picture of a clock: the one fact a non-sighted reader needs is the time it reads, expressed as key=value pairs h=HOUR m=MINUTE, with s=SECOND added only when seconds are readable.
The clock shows h=4 m=55 s=4
